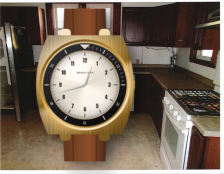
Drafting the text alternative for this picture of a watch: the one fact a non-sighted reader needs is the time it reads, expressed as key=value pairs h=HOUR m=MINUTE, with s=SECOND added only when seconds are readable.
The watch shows h=12 m=42
